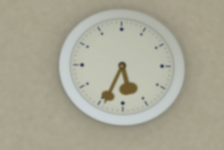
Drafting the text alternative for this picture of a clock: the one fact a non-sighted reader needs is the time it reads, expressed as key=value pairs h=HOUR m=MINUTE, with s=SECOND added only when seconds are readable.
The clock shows h=5 m=34
